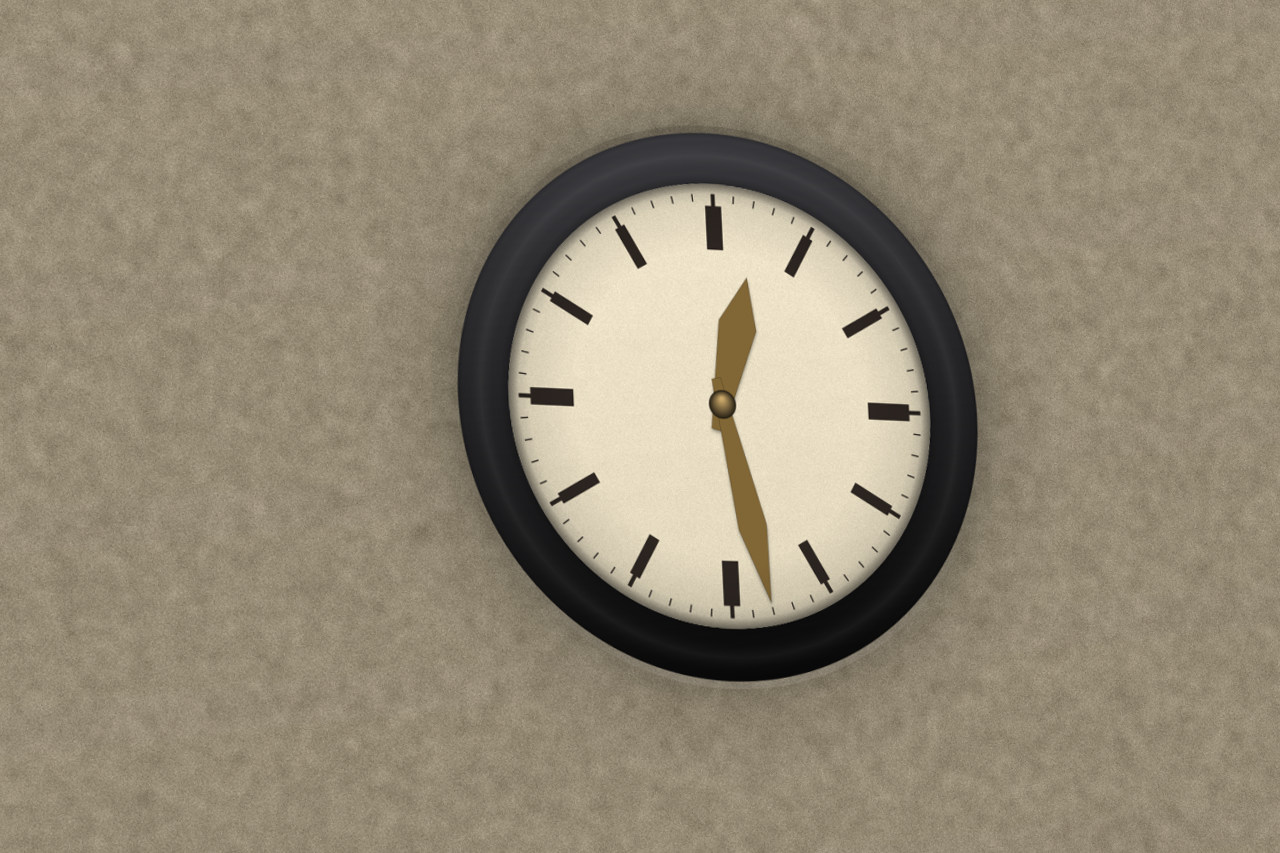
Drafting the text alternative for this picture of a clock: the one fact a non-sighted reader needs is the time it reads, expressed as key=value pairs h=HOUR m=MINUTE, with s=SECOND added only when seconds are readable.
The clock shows h=12 m=28
